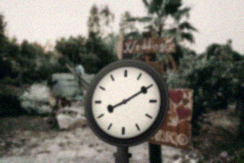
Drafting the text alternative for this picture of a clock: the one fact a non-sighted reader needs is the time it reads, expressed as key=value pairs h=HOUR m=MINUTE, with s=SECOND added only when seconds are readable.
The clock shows h=8 m=10
